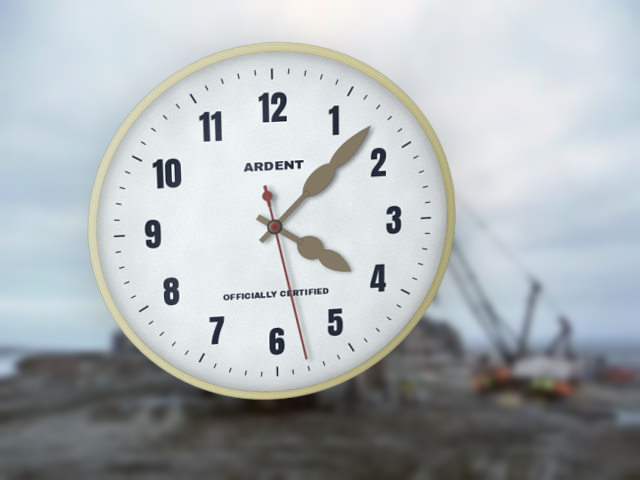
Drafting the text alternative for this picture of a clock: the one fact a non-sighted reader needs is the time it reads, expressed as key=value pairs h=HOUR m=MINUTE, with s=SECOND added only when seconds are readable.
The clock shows h=4 m=7 s=28
